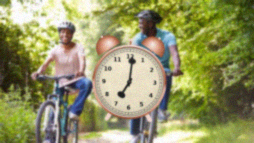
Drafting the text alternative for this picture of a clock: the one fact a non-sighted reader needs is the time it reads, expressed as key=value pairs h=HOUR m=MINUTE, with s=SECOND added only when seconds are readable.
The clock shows h=7 m=1
